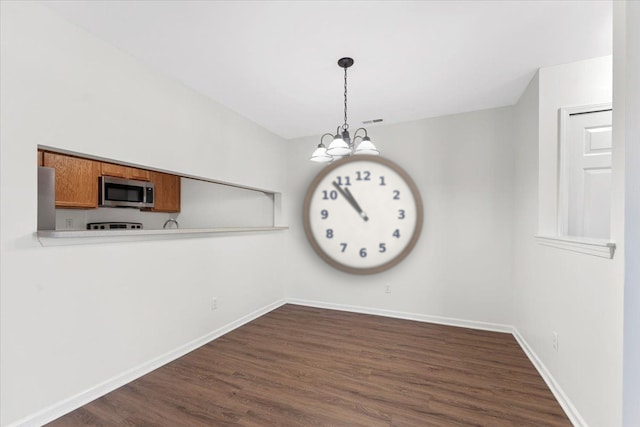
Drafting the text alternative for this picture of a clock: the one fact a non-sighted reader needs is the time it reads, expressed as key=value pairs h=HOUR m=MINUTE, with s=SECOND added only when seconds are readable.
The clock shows h=10 m=53
